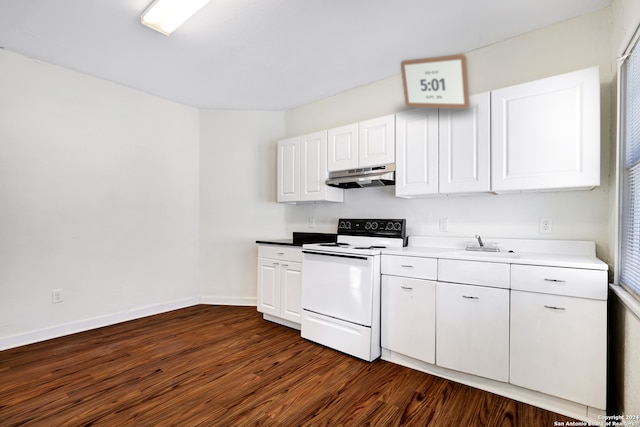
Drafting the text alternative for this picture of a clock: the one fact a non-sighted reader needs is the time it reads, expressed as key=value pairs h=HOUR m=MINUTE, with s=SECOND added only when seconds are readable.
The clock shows h=5 m=1
